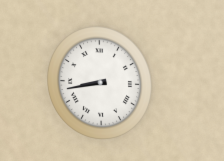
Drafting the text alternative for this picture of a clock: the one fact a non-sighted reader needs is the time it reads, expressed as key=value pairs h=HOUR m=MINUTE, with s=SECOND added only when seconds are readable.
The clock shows h=8 m=43
